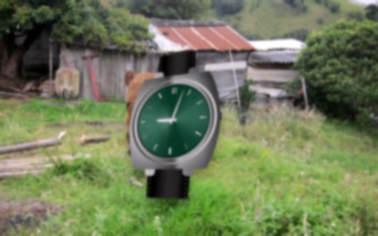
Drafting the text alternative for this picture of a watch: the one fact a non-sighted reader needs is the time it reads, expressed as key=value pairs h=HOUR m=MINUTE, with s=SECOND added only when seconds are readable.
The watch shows h=9 m=3
